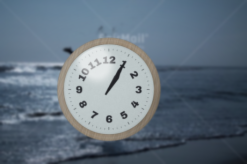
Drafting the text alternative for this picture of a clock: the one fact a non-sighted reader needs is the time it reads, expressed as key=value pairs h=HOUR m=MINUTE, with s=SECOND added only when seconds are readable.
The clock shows h=1 m=5
